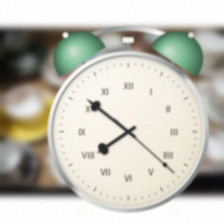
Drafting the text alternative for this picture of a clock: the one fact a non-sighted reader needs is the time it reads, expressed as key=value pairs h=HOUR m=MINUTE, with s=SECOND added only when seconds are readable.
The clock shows h=7 m=51 s=22
